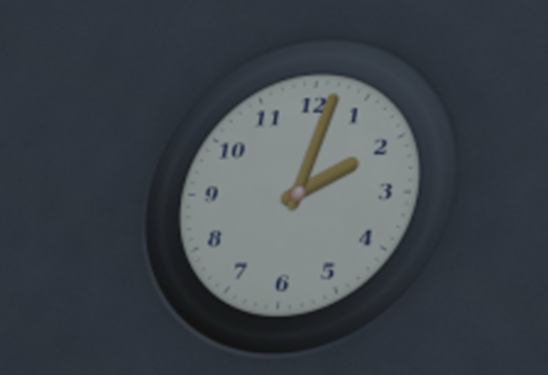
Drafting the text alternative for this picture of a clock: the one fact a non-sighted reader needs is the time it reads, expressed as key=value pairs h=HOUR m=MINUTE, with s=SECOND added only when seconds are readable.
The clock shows h=2 m=2
